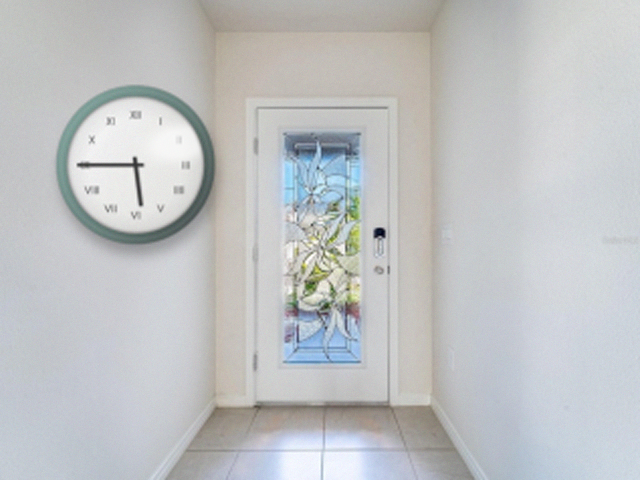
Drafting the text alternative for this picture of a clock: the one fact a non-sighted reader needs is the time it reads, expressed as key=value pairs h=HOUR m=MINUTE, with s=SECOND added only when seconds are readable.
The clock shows h=5 m=45
